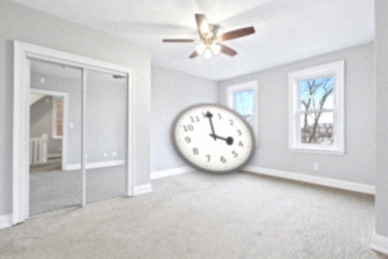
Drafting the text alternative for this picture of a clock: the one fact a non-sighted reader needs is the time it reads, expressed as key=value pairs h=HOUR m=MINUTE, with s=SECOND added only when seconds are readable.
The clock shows h=4 m=1
